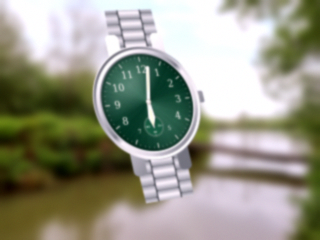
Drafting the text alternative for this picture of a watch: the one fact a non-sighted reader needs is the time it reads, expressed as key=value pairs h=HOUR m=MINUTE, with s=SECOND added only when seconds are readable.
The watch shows h=6 m=2
